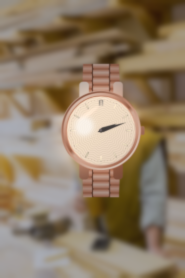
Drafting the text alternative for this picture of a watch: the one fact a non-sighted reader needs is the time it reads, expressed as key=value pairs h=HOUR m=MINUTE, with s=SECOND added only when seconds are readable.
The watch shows h=2 m=12
